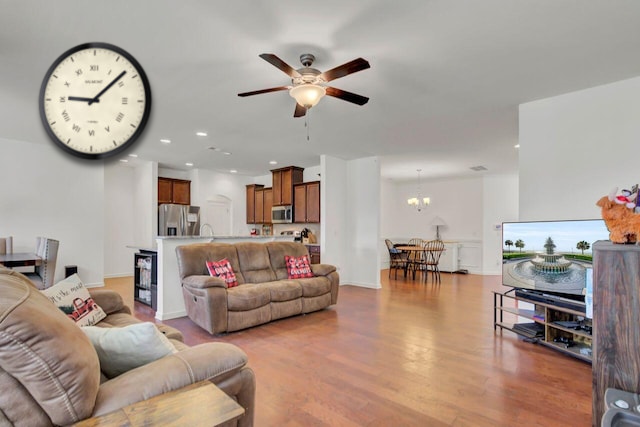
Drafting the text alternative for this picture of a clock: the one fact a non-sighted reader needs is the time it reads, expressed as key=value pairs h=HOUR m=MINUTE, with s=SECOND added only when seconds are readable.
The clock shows h=9 m=8
